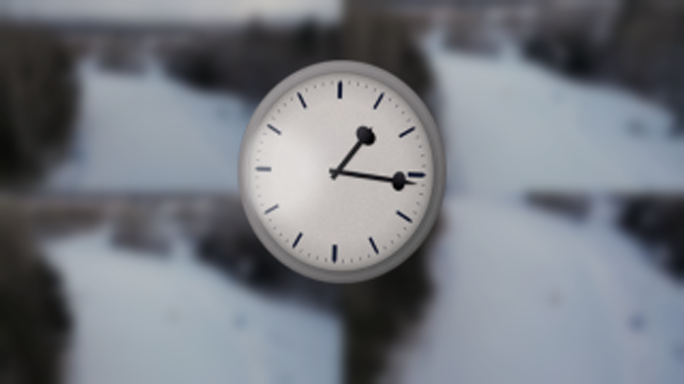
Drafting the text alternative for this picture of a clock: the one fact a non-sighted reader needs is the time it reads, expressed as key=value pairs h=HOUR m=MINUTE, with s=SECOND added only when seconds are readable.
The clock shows h=1 m=16
